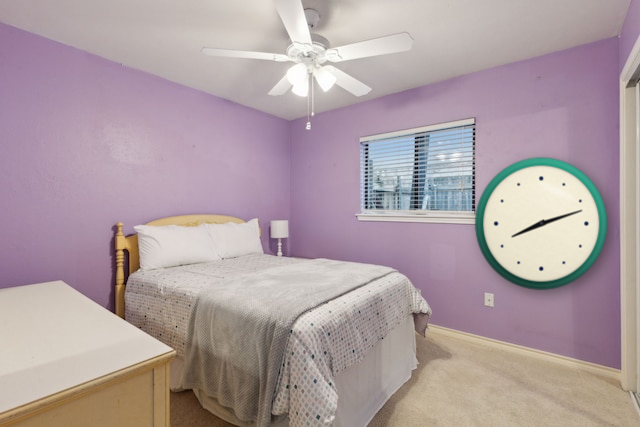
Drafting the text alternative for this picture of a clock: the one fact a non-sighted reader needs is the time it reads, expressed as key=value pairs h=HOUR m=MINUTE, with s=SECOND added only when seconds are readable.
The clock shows h=8 m=12
